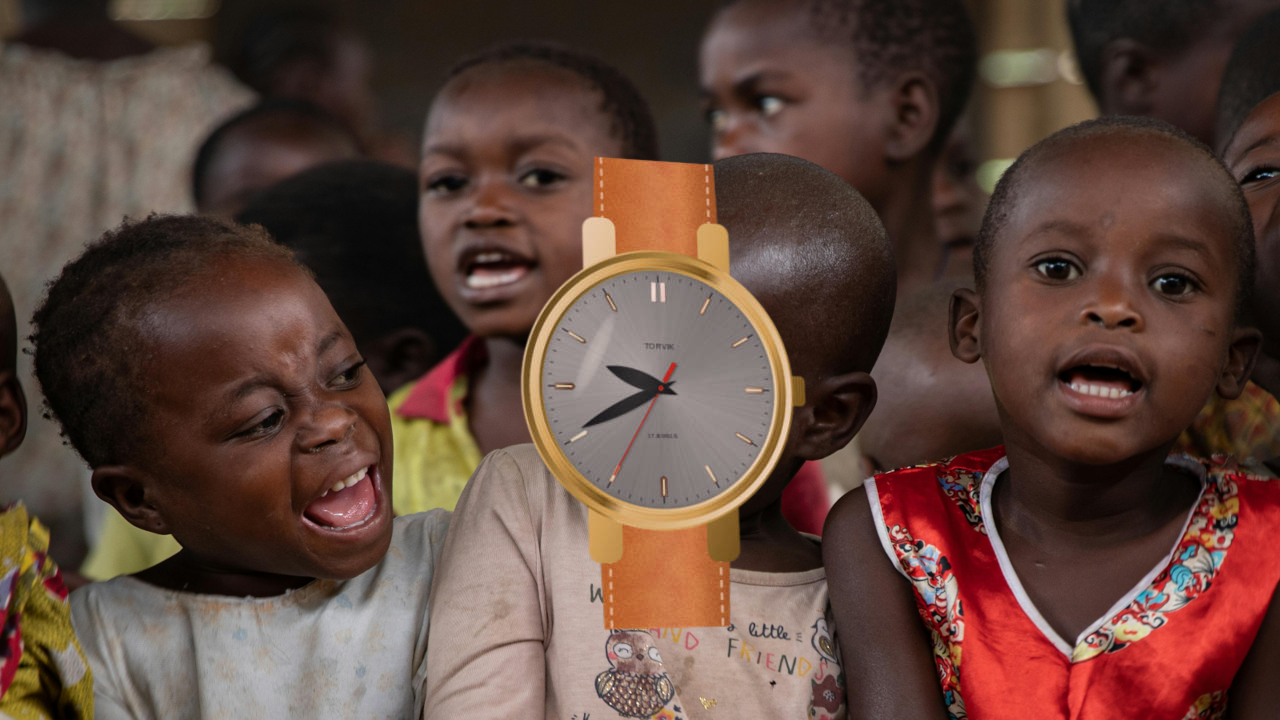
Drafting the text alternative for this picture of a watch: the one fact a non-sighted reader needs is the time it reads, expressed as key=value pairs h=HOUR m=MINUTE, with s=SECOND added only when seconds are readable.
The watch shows h=9 m=40 s=35
